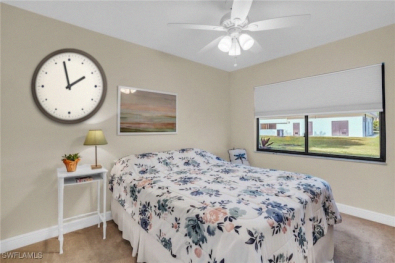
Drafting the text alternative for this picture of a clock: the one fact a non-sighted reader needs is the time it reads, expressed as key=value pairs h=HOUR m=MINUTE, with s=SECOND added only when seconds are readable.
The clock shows h=1 m=58
